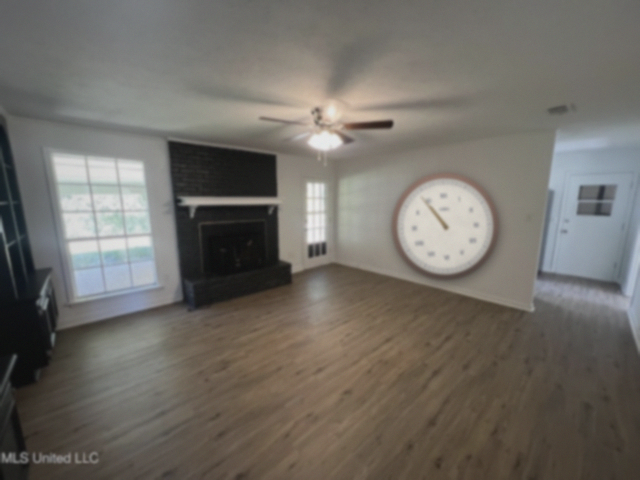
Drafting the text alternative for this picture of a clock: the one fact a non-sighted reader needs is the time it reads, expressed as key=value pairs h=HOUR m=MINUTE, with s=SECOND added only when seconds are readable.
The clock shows h=10 m=54
